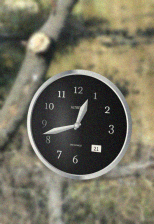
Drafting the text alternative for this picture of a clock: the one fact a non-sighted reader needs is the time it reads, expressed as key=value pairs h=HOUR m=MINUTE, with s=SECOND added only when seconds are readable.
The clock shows h=12 m=42
